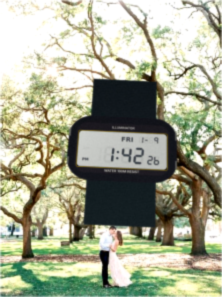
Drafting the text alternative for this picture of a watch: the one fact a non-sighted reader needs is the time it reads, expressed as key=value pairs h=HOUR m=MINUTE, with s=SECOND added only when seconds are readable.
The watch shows h=1 m=42
